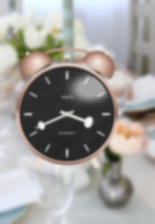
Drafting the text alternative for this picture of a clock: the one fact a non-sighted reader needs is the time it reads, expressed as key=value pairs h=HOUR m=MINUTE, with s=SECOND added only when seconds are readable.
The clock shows h=3 m=41
